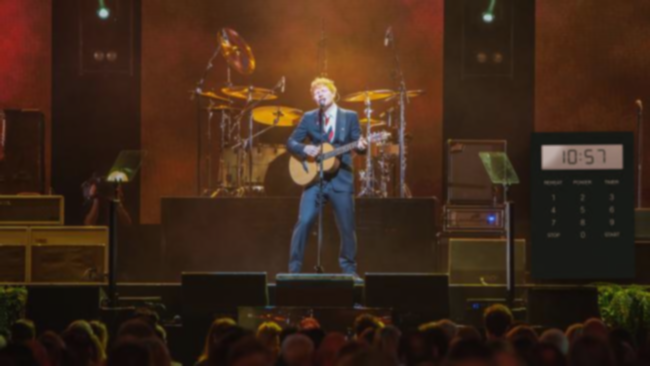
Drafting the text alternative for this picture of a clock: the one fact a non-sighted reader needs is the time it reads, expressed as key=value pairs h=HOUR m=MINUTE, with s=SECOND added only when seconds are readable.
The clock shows h=10 m=57
